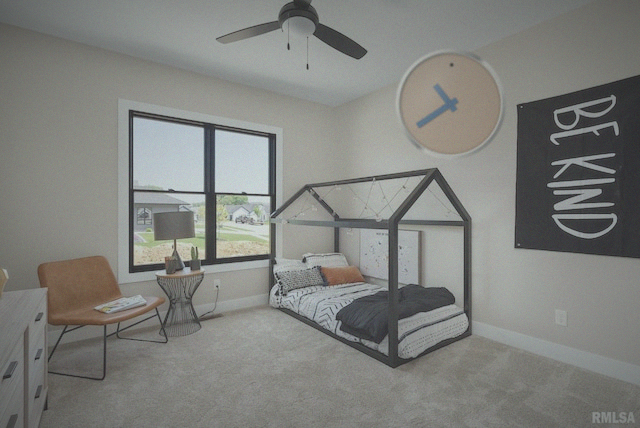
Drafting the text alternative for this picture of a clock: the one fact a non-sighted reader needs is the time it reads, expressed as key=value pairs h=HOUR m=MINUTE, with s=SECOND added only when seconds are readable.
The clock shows h=10 m=39
